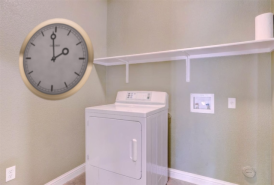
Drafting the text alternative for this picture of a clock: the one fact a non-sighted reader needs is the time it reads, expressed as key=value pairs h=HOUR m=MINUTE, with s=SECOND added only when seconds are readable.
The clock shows h=1 m=59
